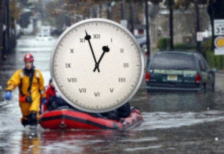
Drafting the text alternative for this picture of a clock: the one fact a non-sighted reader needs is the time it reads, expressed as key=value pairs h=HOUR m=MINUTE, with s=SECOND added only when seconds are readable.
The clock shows h=12 m=57
